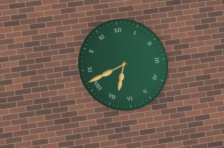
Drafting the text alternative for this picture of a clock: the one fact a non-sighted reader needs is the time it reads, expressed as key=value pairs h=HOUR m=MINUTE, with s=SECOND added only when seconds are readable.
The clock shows h=6 m=42
